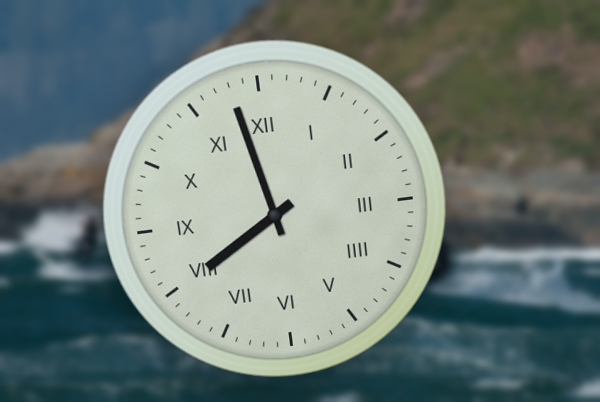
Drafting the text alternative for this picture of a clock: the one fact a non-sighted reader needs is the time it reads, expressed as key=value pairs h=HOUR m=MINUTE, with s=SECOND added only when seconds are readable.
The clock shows h=7 m=58
